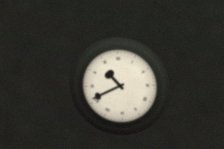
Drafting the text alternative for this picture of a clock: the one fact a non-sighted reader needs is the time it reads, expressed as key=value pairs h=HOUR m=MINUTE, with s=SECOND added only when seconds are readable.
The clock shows h=10 m=41
